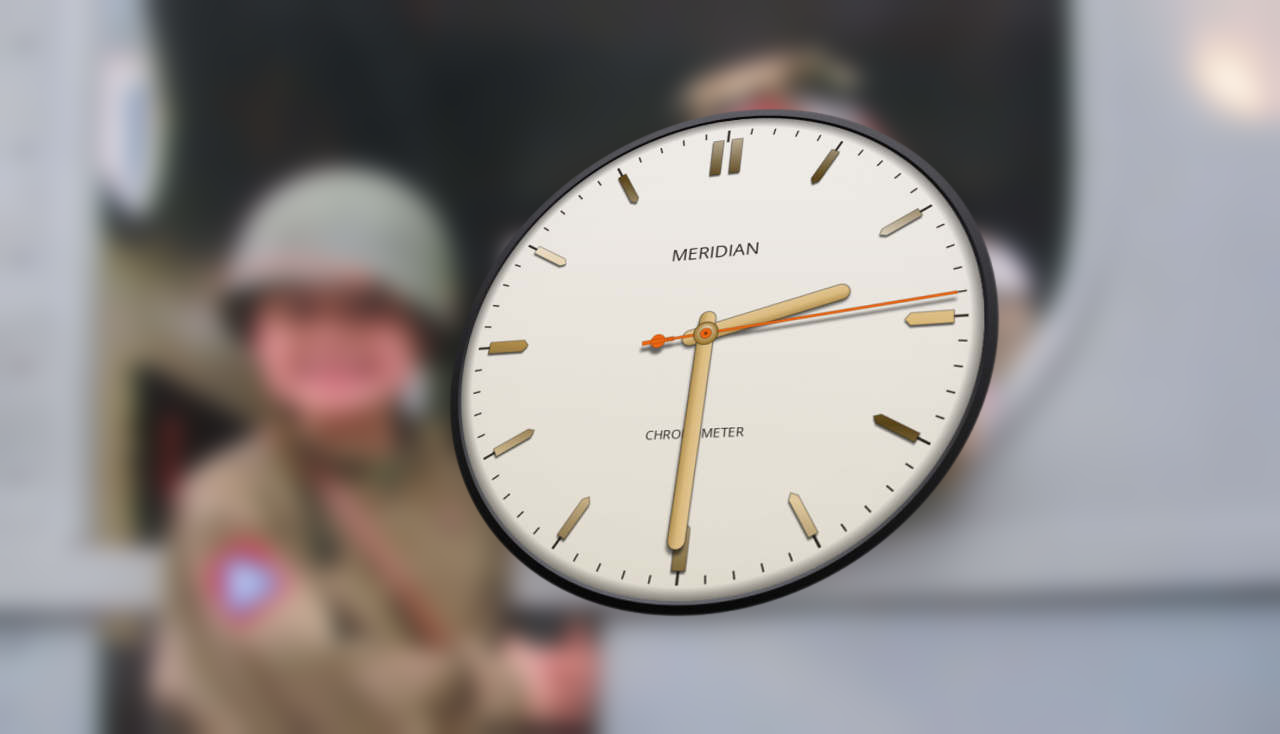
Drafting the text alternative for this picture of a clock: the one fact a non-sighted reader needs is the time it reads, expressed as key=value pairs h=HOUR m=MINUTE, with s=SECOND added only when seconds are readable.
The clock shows h=2 m=30 s=14
